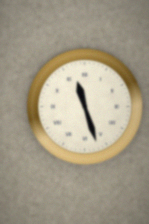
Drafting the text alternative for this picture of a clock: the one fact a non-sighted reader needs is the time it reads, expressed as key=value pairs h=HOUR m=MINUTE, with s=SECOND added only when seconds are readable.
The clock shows h=11 m=27
